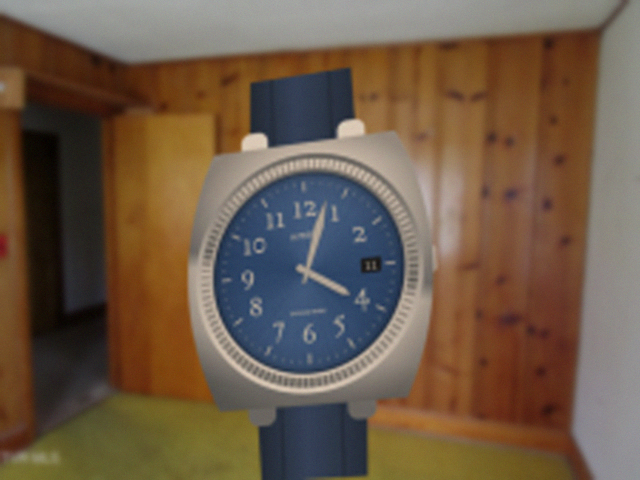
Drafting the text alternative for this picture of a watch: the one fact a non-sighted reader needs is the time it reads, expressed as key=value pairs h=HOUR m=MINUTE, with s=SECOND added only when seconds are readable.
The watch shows h=4 m=3
